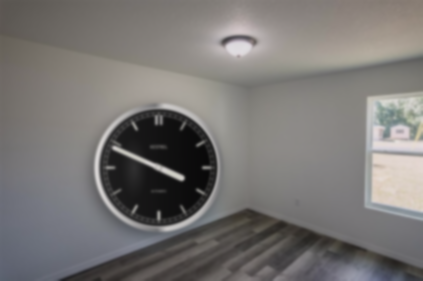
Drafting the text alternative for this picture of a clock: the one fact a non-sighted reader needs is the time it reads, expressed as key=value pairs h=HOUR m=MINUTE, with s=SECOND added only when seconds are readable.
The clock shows h=3 m=49
